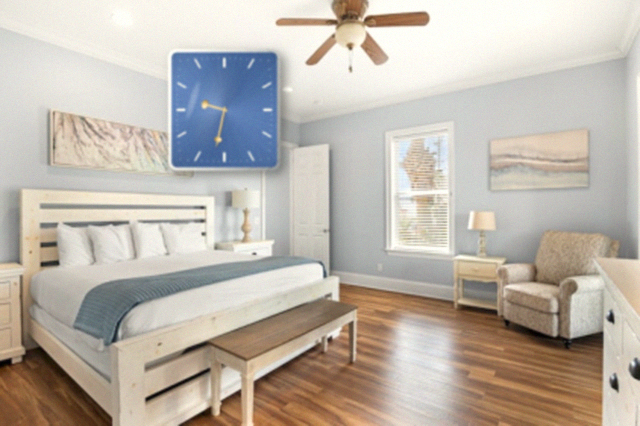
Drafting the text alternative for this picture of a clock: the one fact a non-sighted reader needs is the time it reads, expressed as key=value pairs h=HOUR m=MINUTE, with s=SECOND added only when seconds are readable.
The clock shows h=9 m=32
